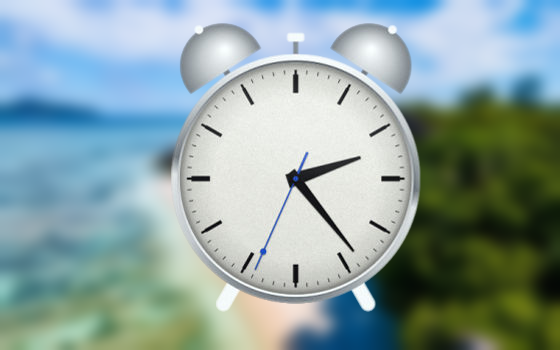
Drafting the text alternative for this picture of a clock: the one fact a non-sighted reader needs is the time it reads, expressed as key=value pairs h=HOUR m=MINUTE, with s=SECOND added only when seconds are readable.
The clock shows h=2 m=23 s=34
